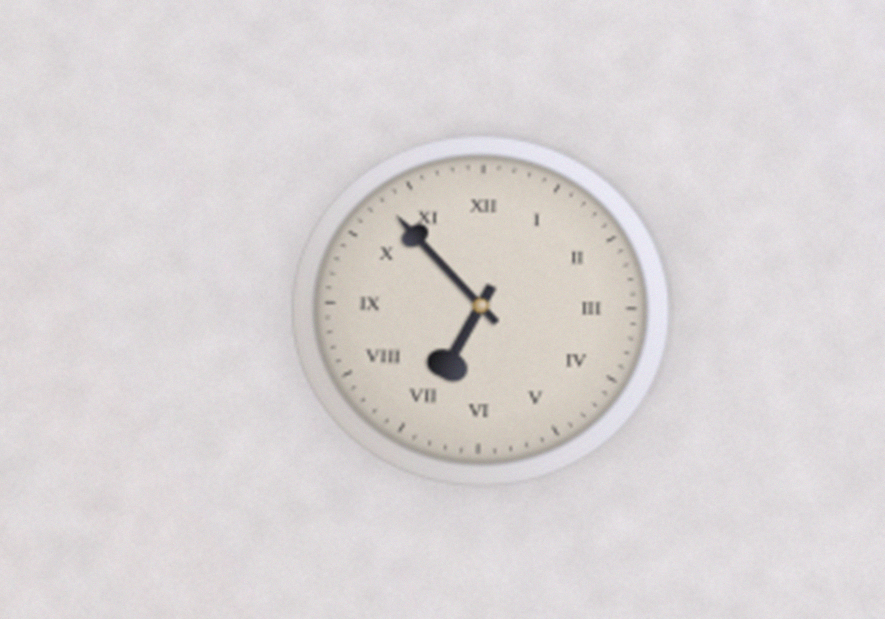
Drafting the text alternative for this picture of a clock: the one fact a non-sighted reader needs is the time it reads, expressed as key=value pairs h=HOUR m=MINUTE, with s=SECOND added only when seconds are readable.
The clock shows h=6 m=53
